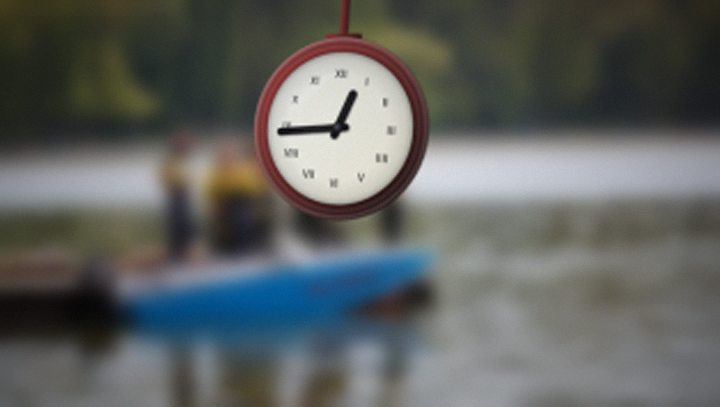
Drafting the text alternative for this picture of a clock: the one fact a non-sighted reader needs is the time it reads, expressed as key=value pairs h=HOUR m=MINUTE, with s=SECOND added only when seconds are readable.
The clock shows h=12 m=44
